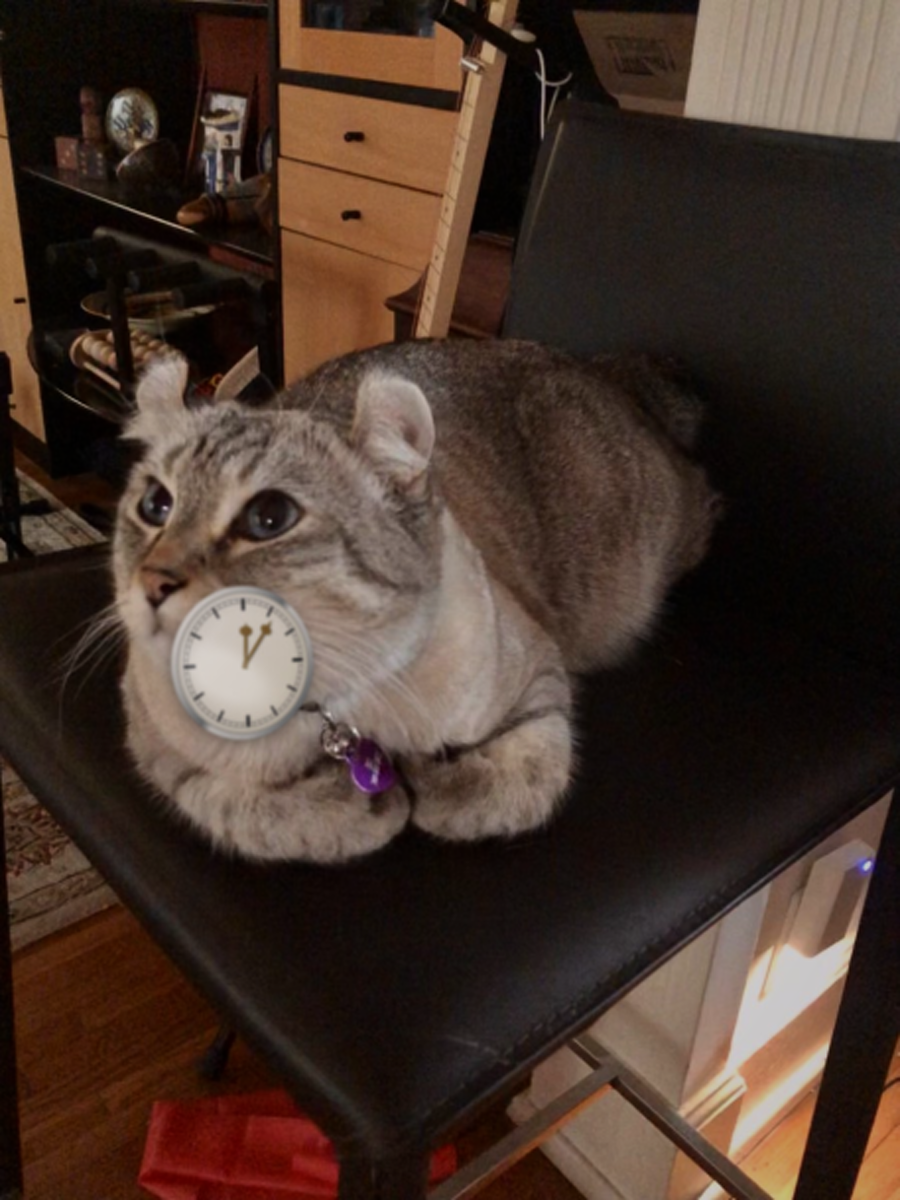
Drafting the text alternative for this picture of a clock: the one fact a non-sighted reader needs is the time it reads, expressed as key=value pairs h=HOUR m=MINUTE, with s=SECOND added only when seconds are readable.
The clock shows h=12 m=6
